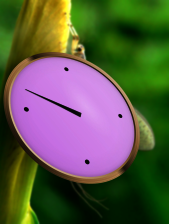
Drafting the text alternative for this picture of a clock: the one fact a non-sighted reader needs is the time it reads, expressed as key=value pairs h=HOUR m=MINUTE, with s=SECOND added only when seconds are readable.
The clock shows h=9 m=49
